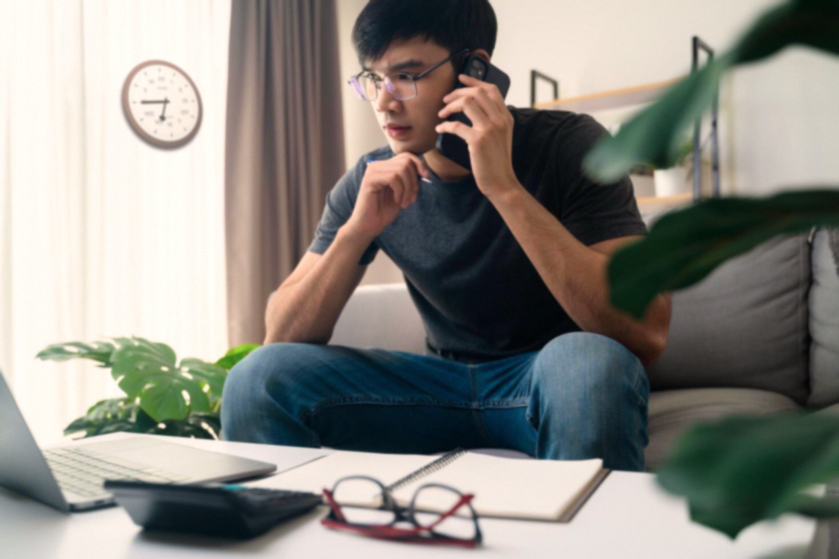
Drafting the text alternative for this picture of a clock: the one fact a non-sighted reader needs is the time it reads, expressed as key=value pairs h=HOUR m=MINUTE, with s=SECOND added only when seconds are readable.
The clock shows h=6 m=45
